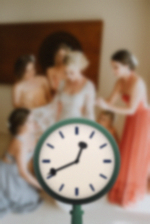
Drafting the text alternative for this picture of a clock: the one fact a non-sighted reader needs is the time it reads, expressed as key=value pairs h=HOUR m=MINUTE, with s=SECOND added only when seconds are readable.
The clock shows h=12 m=41
